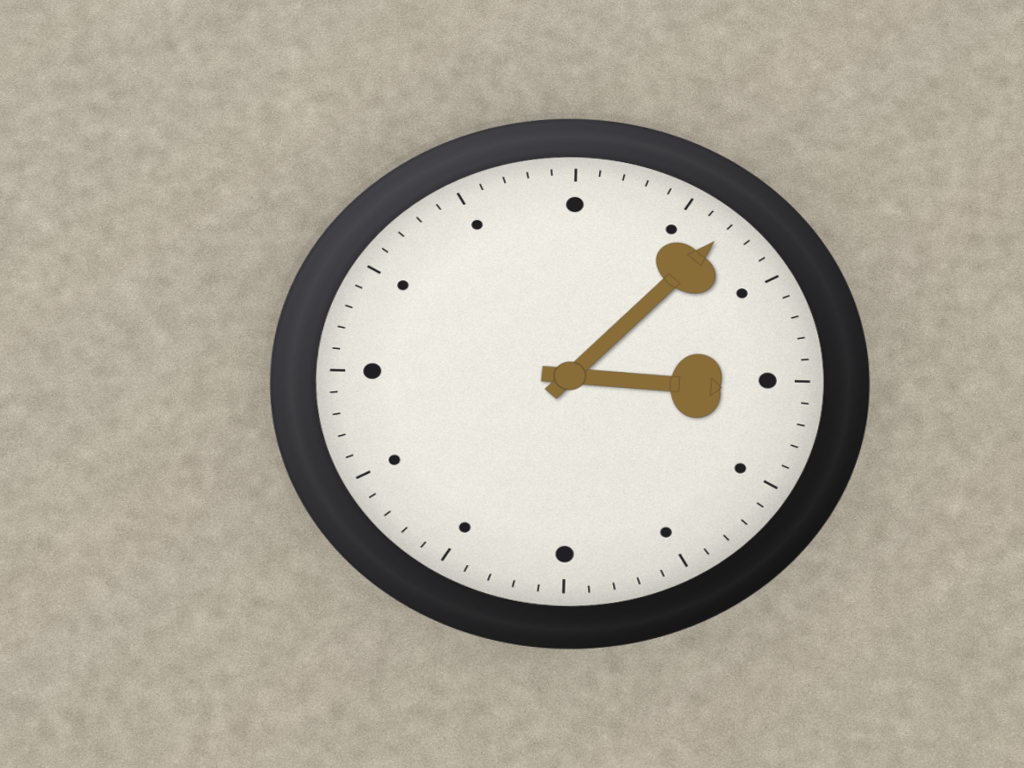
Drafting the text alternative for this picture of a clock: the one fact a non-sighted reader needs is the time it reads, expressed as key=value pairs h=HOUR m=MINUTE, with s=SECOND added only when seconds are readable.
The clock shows h=3 m=7
